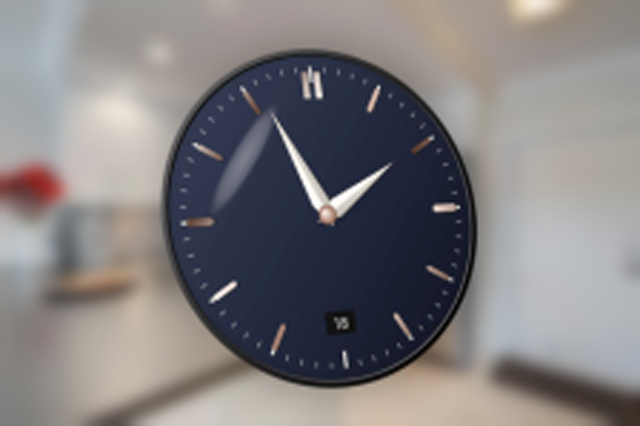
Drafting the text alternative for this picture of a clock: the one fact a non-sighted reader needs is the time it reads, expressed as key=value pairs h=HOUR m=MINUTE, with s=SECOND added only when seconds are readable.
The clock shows h=1 m=56
